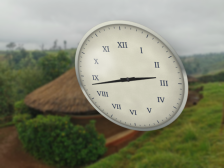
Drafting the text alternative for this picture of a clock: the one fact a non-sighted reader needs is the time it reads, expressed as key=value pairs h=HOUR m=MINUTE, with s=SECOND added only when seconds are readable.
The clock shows h=2 m=43
